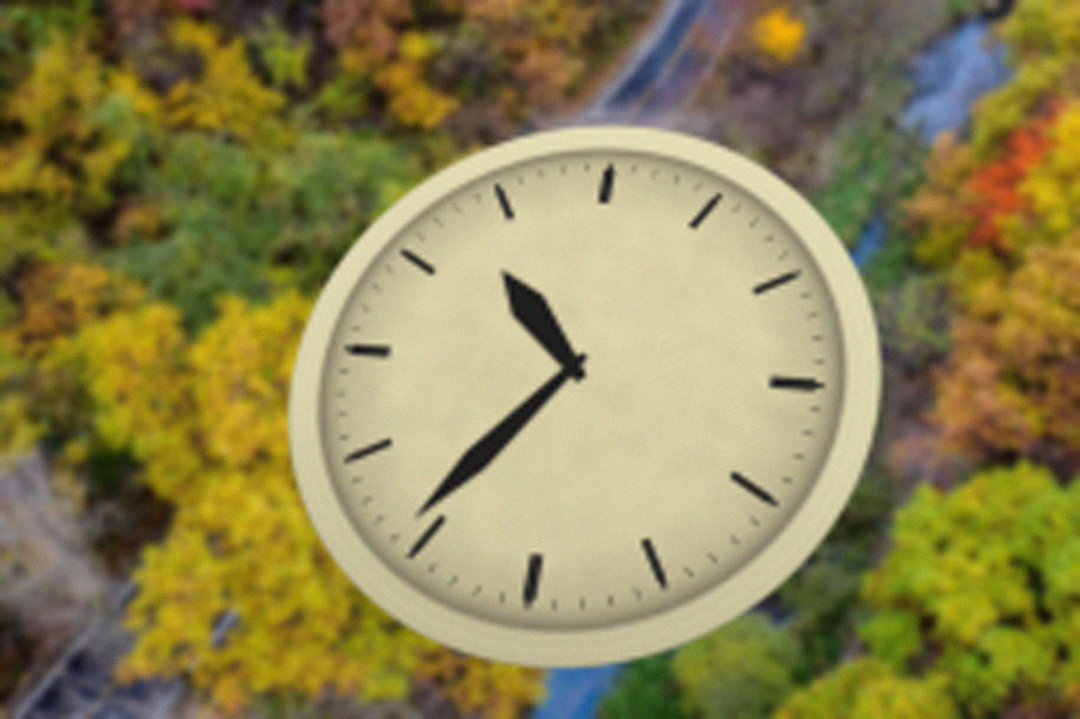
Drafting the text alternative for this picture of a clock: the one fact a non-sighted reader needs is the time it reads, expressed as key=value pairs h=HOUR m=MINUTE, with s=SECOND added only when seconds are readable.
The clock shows h=10 m=36
